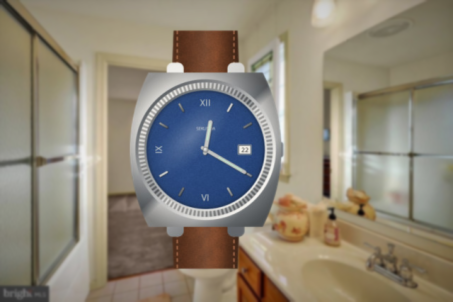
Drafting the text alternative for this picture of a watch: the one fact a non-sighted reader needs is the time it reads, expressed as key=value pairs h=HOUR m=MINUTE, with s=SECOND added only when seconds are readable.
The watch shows h=12 m=20
